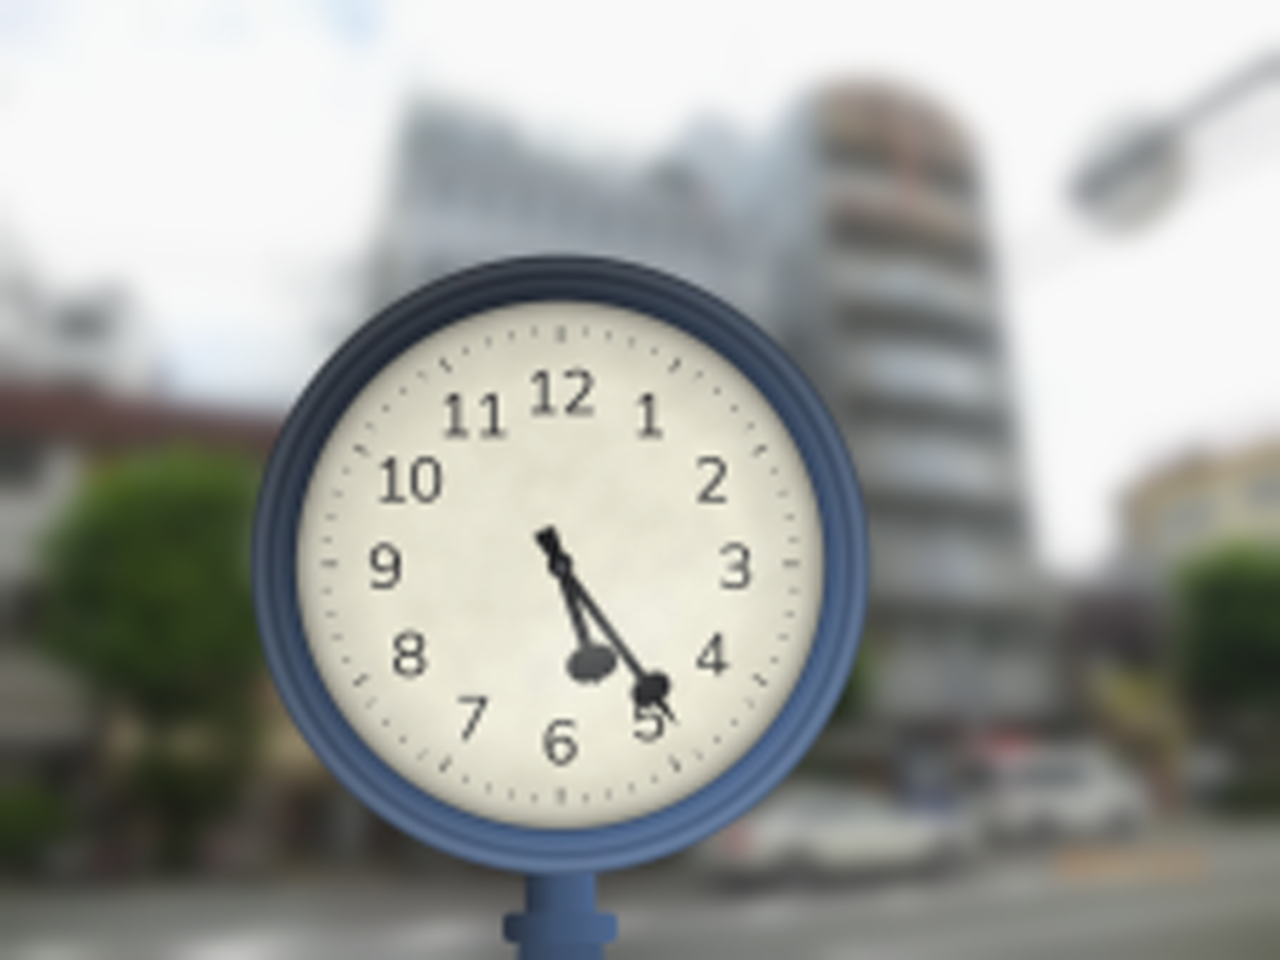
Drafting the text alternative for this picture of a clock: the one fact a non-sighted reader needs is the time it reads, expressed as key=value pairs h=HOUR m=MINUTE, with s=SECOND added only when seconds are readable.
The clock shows h=5 m=24
